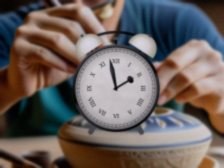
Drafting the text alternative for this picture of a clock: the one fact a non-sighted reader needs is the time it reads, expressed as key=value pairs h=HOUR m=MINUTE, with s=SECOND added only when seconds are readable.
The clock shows h=1 m=58
